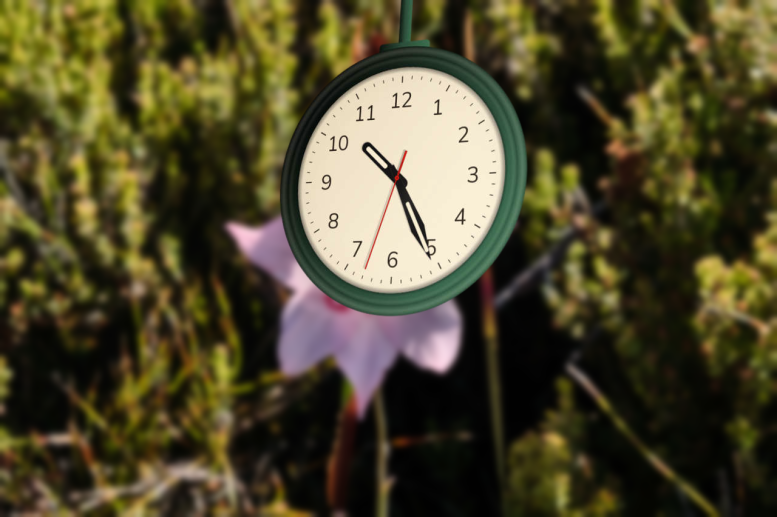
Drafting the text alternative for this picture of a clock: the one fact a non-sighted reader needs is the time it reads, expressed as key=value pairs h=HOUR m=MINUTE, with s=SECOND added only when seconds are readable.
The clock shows h=10 m=25 s=33
